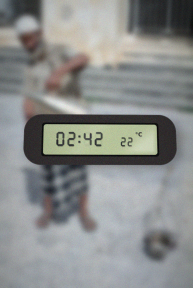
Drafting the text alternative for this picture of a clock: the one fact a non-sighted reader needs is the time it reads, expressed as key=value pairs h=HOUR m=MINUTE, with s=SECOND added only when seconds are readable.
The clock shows h=2 m=42
